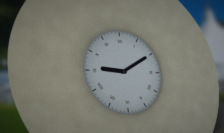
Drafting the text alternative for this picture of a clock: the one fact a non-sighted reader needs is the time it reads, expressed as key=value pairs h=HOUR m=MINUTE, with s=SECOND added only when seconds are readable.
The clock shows h=9 m=10
